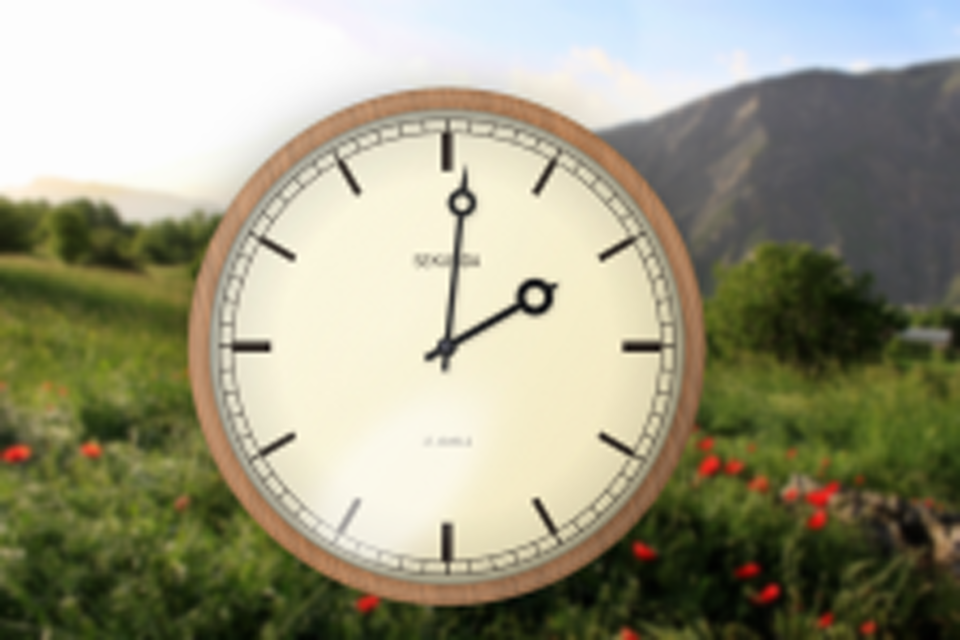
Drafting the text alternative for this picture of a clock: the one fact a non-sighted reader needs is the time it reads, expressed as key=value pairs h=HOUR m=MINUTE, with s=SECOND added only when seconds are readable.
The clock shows h=2 m=1
